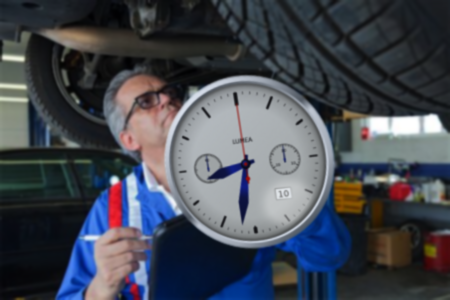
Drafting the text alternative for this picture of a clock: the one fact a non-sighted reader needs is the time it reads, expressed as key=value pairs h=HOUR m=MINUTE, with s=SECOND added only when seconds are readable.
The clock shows h=8 m=32
